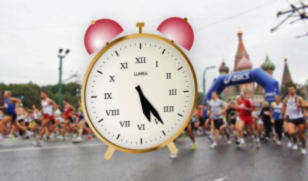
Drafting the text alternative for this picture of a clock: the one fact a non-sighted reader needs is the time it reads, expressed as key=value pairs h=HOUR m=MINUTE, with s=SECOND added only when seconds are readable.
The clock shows h=5 m=24
